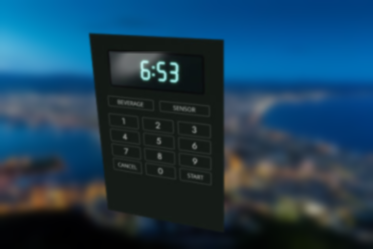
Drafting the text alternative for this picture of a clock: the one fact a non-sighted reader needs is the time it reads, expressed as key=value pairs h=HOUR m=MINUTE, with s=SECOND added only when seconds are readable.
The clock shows h=6 m=53
